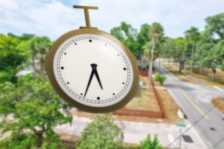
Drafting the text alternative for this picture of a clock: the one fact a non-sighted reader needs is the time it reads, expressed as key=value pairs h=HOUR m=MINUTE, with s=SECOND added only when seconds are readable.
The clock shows h=5 m=34
